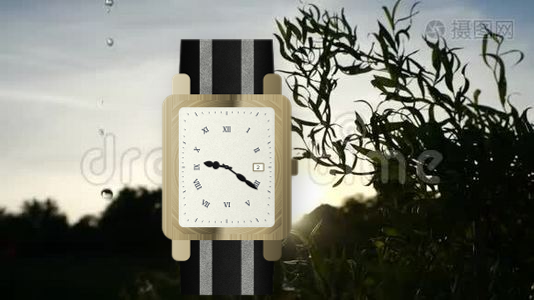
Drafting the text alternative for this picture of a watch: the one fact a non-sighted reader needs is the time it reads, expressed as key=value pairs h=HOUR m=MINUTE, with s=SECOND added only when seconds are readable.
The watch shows h=9 m=21
